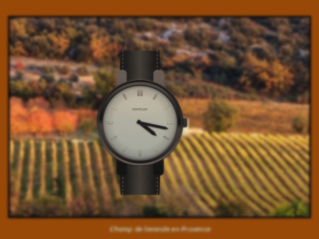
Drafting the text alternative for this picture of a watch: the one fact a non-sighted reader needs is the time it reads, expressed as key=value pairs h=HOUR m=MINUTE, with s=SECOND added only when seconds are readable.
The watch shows h=4 m=17
